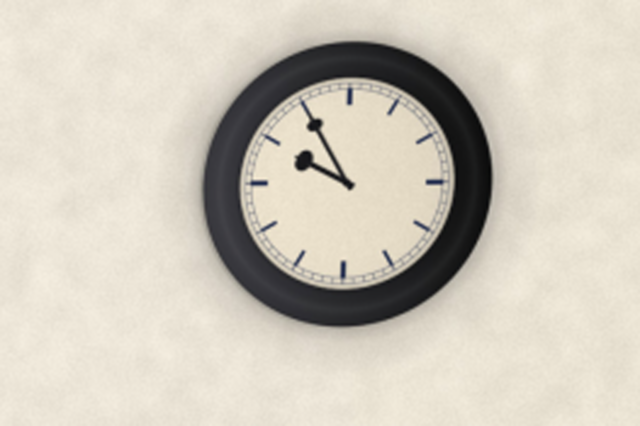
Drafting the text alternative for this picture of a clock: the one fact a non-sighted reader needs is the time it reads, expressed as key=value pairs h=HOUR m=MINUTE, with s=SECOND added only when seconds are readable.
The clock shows h=9 m=55
